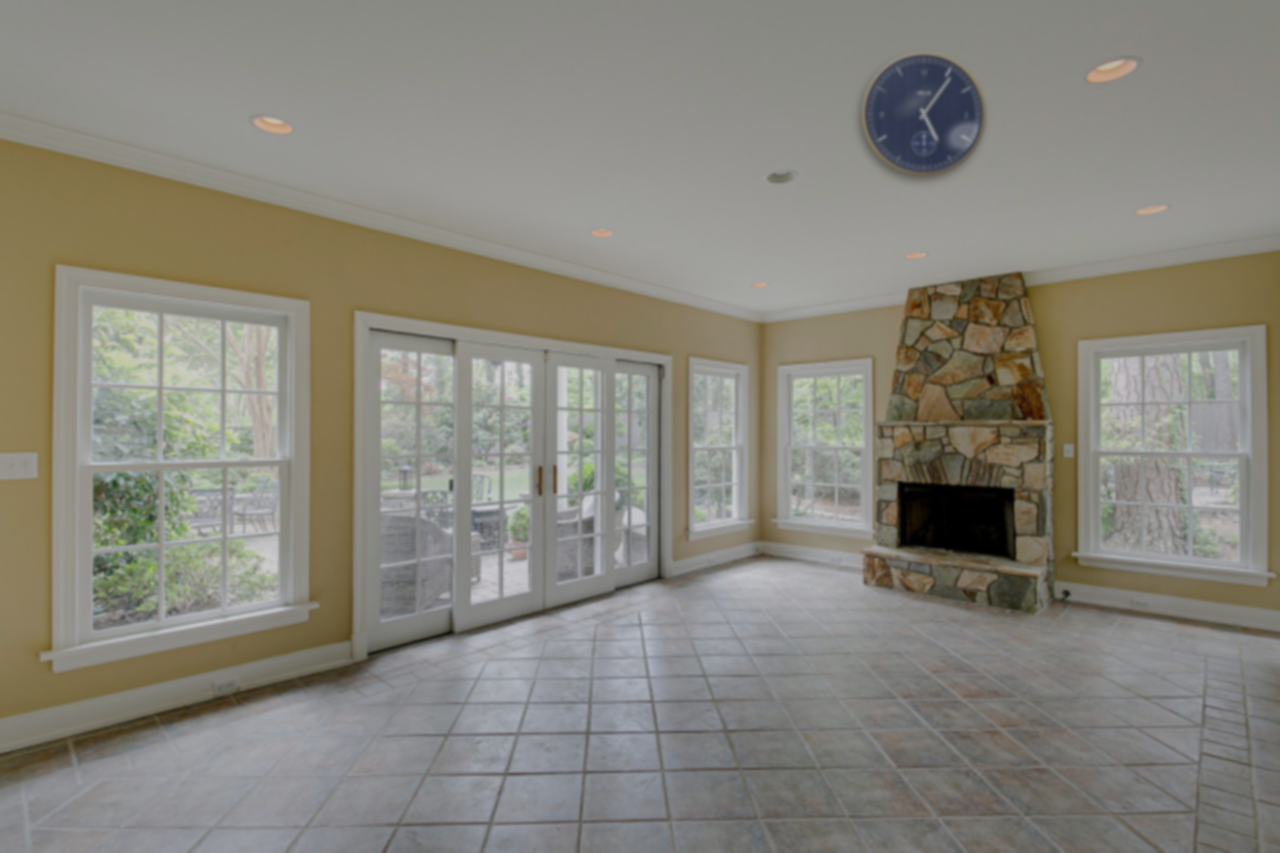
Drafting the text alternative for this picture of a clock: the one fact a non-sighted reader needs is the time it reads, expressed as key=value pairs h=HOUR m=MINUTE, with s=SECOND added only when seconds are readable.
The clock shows h=5 m=6
